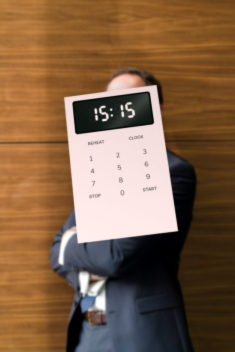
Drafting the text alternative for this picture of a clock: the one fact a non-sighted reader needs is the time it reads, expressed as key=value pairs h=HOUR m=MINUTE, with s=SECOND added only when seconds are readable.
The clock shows h=15 m=15
